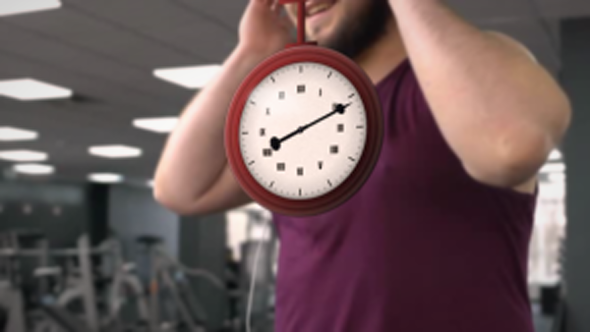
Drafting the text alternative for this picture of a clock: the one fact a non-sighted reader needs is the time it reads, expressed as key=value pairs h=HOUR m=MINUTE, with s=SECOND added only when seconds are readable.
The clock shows h=8 m=11
